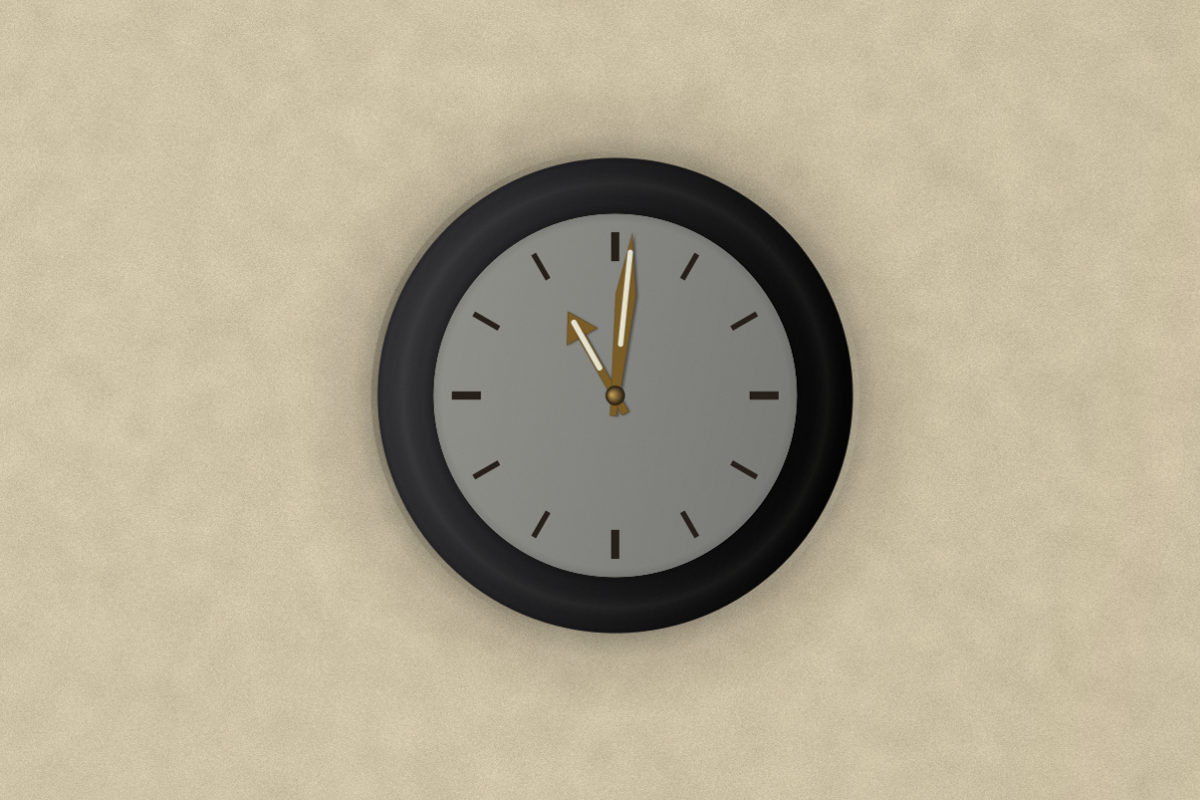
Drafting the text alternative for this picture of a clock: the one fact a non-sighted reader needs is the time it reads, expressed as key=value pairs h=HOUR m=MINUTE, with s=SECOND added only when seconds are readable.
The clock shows h=11 m=1
